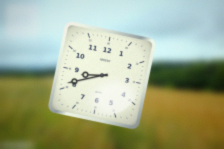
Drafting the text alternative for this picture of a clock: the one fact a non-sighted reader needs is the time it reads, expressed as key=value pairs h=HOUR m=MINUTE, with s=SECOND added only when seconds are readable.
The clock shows h=8 m=41
